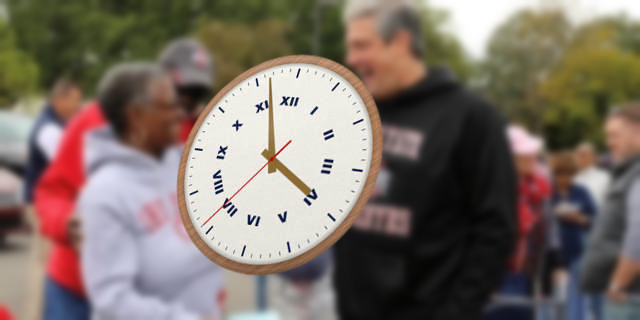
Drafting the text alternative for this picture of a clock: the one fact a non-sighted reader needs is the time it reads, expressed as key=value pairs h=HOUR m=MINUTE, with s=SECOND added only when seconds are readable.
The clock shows h=3 m=56 s=36
